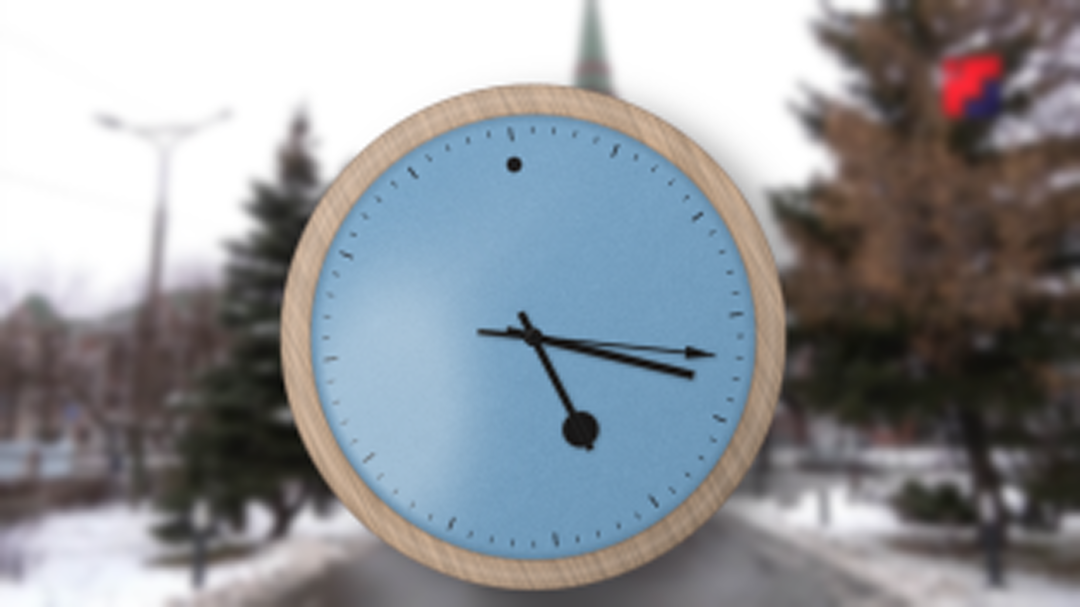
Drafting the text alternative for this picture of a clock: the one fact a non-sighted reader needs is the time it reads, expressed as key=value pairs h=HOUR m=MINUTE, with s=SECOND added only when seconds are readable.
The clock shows h=5 m=18 s=17
